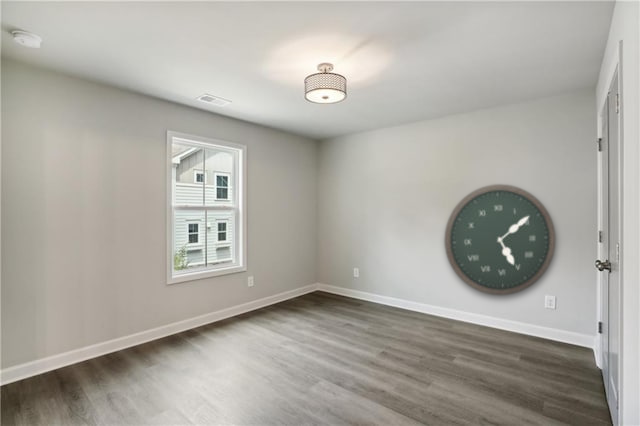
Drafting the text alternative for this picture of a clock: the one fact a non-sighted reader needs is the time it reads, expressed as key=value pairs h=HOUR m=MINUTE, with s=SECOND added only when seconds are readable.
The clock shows h=5 m=9
